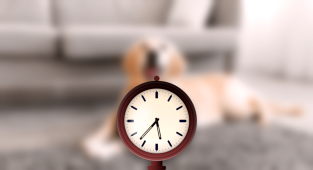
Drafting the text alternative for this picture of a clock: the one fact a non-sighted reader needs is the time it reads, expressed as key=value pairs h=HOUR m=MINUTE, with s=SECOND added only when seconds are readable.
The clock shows h=5 m=37
